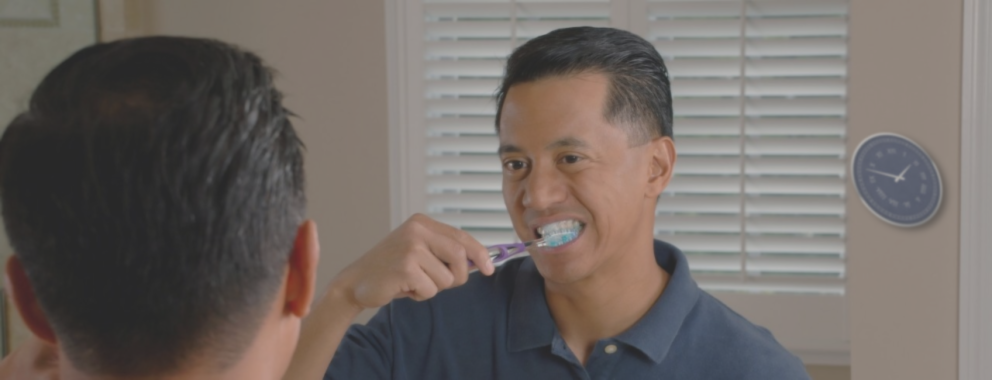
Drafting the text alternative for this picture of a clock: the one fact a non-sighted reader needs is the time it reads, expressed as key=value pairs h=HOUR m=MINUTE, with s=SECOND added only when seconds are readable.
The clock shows h=1 m=48
